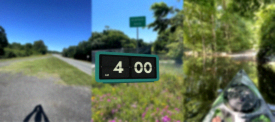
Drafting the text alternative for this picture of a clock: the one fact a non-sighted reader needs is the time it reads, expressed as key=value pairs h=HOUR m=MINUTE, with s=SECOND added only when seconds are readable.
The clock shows h=4 m=0
